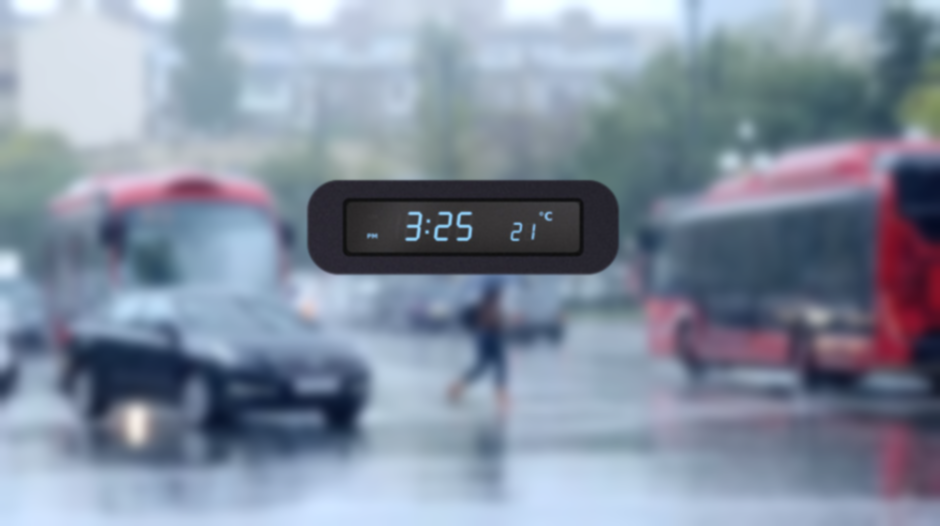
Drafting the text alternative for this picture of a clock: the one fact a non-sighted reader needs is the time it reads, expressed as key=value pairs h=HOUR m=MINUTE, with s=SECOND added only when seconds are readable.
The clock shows h=3 m=25
